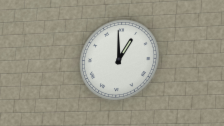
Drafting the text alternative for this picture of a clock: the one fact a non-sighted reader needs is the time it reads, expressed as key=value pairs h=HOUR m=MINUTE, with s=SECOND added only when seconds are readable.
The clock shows h=12 m=59
